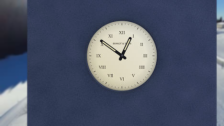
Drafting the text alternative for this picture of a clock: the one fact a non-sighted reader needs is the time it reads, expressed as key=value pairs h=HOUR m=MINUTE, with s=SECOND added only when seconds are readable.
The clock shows h=12 m=51
